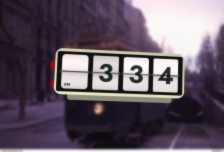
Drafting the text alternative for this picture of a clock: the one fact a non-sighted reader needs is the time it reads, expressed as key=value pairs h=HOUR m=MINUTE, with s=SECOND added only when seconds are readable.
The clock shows h=3 m=34
